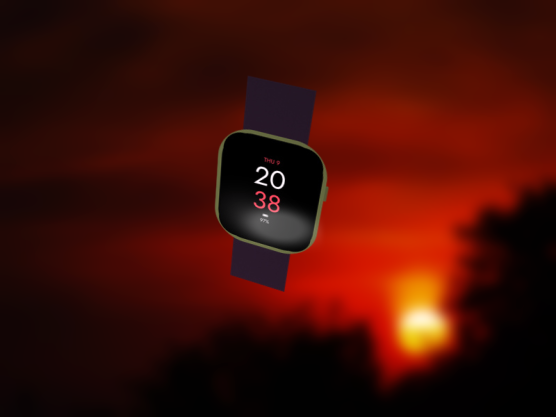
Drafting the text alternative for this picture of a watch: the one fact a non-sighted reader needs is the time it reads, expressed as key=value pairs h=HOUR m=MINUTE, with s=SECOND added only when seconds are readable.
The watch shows h=20 m=38
